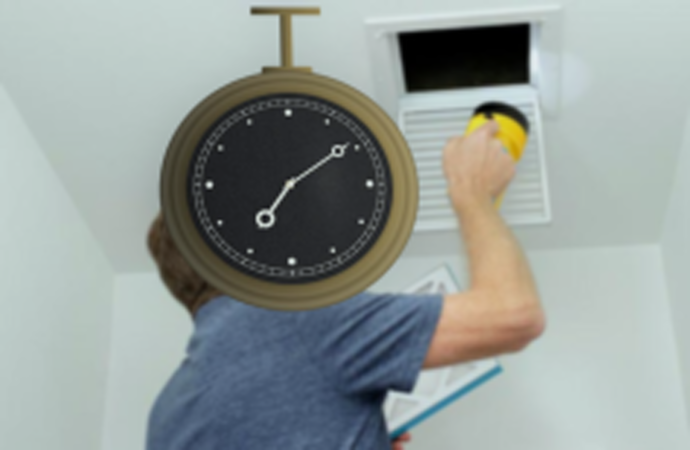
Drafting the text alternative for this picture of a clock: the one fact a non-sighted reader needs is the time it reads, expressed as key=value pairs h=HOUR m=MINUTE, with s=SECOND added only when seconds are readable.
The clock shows h=7 m=9
